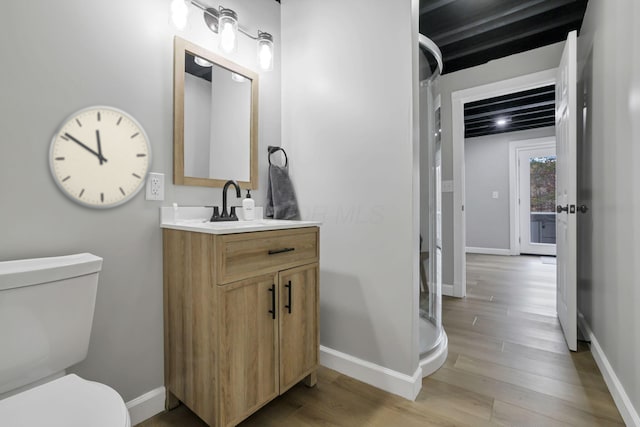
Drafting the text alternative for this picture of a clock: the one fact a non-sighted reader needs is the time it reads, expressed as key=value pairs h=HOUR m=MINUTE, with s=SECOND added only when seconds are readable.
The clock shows h=11 m=51
